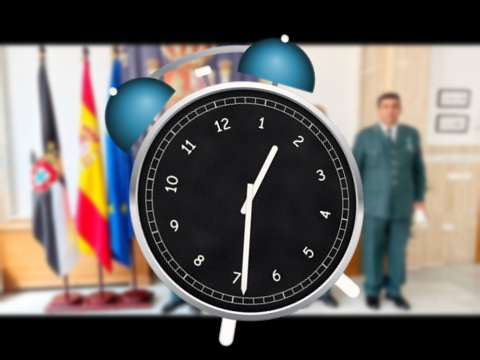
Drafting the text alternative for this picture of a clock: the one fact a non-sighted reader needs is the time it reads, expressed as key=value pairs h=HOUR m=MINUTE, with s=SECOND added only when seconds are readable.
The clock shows h=1 m=34
